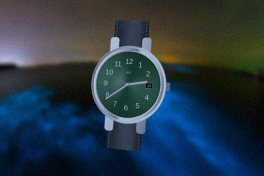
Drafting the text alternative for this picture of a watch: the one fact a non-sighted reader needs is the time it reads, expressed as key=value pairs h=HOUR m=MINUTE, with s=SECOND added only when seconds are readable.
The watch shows h=2 m=39
